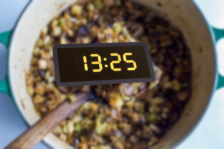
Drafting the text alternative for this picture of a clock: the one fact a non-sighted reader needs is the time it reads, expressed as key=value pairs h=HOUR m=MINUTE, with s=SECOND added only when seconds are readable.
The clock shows h=13 m=25
